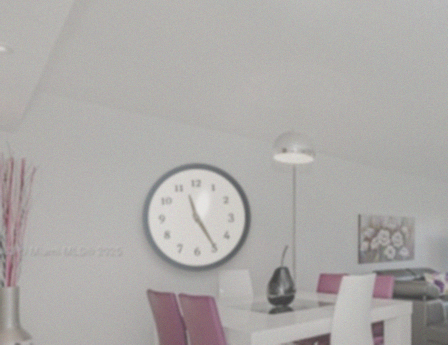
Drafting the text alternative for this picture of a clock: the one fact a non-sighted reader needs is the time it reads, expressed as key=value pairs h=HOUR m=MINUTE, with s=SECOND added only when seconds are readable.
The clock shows h=11 m=25
